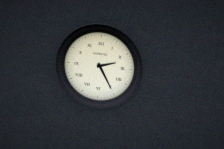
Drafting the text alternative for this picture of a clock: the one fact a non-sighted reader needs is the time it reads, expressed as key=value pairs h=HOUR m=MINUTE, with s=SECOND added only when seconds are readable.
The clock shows h=2 m=25
